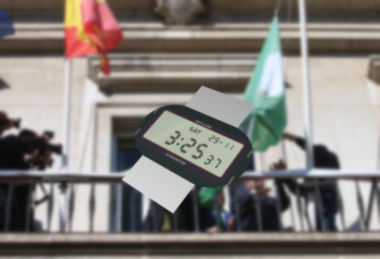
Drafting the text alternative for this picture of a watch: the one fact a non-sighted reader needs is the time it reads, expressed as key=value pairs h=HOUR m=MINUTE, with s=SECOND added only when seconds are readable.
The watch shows h=3 m=25 s=37
